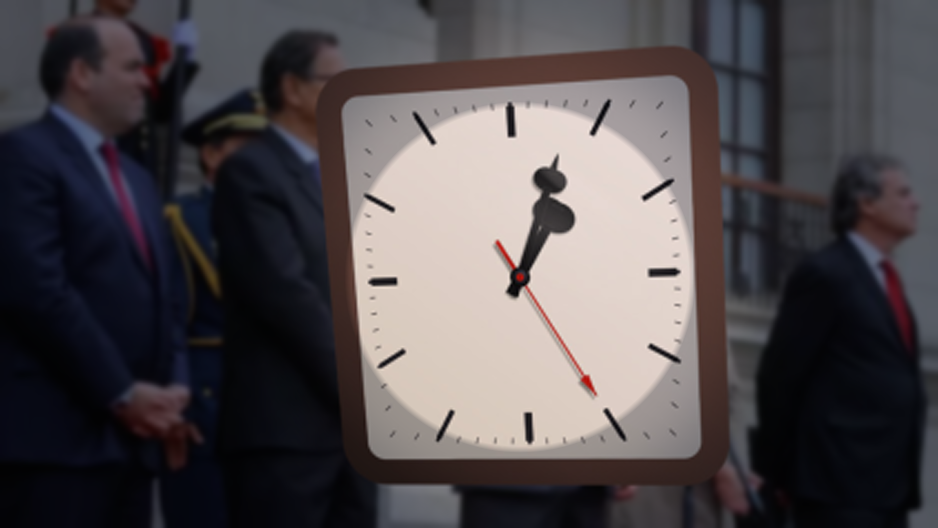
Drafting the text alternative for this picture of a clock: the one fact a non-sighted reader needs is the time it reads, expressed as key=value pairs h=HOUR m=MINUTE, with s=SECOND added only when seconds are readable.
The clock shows h=1 m=3 s=25
